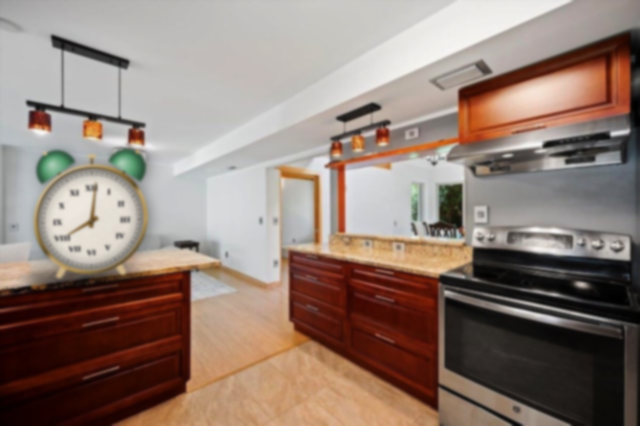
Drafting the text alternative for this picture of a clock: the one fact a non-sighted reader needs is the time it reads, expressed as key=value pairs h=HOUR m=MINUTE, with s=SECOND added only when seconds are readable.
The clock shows h=8 m=1
